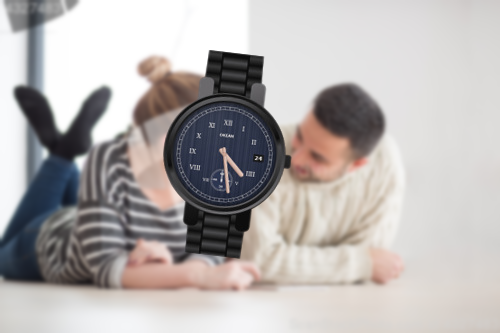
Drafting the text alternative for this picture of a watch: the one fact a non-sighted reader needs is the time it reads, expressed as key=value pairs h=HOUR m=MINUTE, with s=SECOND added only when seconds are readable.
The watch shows h=4 m=28
